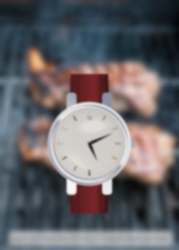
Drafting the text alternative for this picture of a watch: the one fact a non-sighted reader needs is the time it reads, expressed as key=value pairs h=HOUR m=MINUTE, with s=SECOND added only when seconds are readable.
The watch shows h=5 m=11
